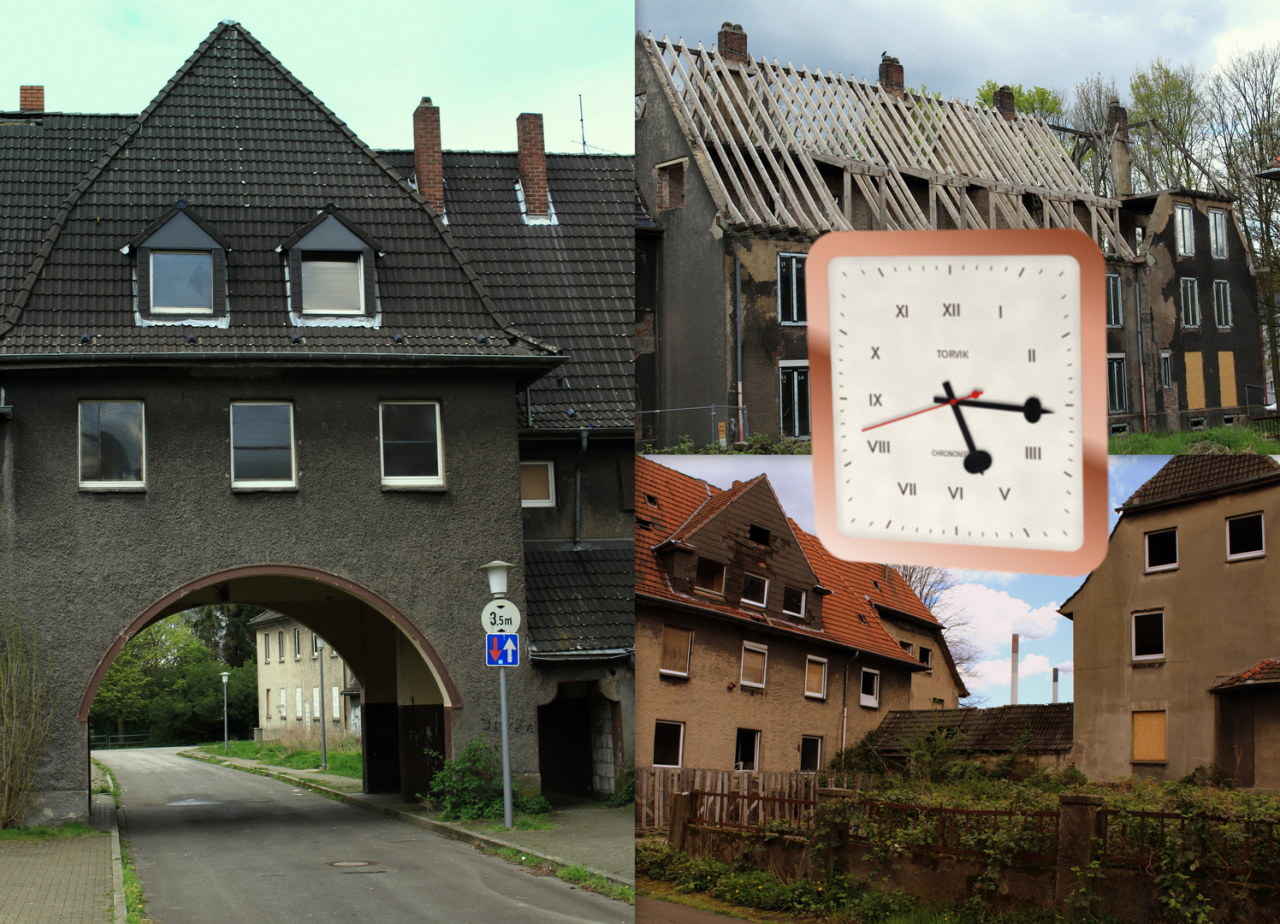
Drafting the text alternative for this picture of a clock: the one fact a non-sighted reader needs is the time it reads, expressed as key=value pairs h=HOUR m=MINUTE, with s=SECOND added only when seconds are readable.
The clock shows h=5 m=15 s=42
